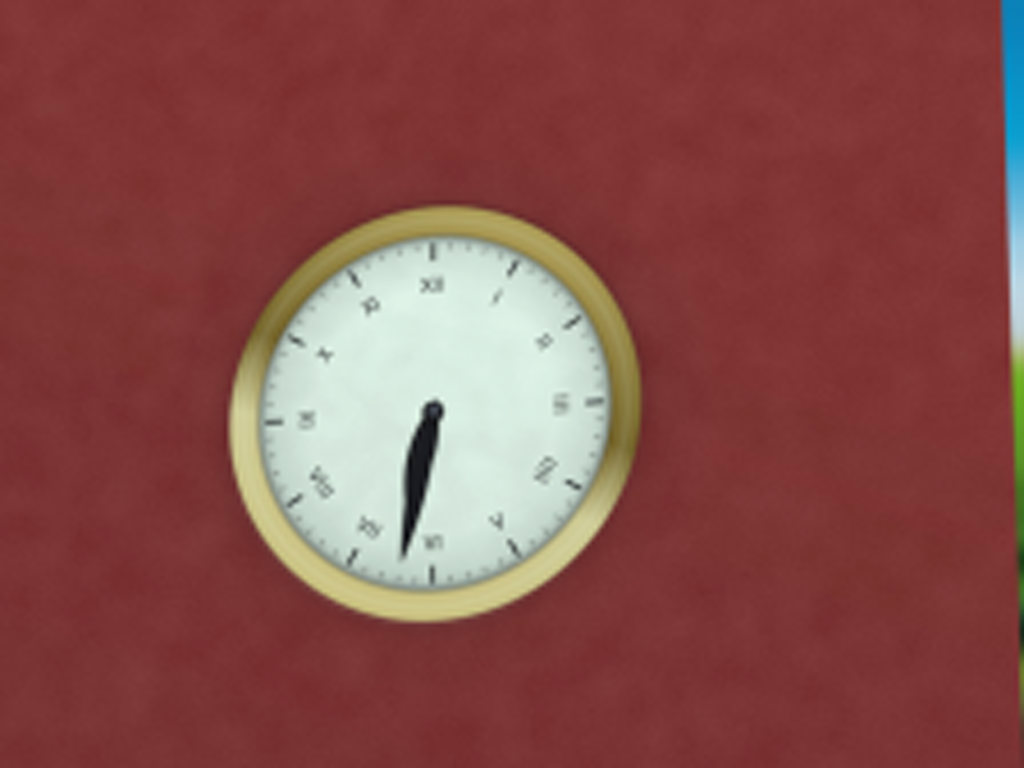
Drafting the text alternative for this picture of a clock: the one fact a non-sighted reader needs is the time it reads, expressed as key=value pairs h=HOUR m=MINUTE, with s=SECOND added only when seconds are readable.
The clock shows h=6 m=32
